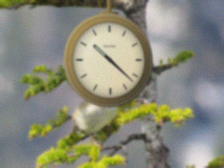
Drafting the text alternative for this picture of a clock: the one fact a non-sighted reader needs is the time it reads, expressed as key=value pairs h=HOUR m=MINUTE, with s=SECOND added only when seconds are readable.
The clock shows h=10 m=22
